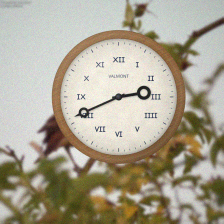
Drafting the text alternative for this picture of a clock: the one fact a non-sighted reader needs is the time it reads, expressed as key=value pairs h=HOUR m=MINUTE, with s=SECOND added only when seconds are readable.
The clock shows h=2 m=41
